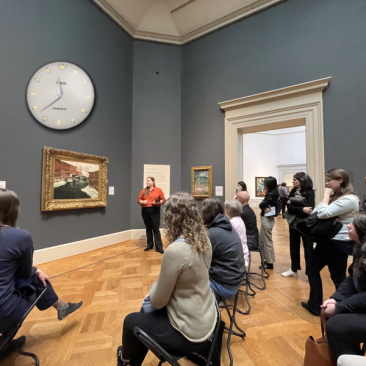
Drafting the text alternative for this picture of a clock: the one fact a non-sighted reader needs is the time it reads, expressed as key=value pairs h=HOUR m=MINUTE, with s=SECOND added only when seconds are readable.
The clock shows h=11 m=38
